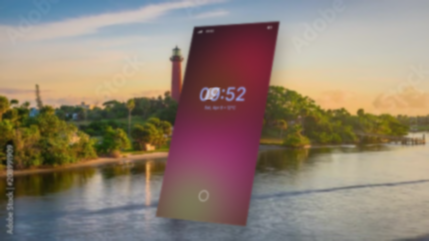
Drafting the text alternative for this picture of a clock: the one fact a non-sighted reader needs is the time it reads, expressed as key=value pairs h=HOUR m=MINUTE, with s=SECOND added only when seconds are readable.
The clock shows h=9 m=52
